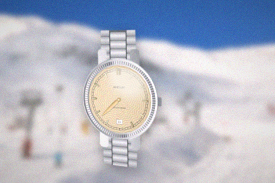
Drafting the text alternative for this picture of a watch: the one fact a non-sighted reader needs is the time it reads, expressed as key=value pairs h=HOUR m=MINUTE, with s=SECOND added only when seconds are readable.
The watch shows h=7 m=38
